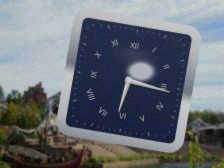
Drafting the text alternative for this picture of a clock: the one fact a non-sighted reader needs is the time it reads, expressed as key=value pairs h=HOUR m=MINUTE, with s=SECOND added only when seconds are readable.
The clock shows h=6 m=16
